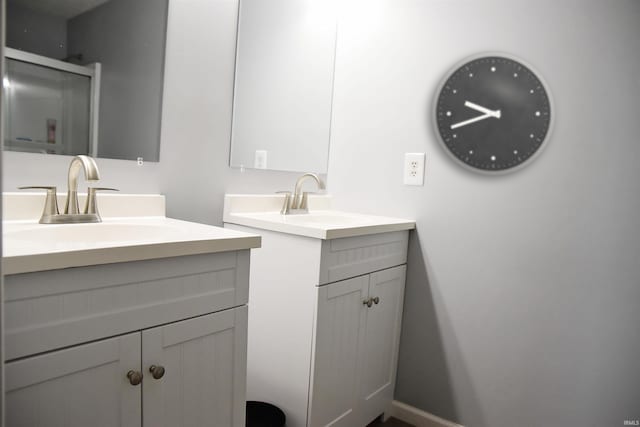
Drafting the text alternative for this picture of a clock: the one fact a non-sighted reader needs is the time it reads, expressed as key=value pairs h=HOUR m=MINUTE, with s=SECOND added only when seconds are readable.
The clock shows h=9 m=42
